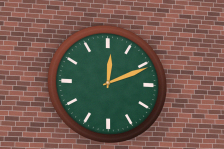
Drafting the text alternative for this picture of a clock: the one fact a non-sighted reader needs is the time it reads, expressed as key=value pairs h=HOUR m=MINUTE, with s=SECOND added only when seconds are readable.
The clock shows h=12 m=11
